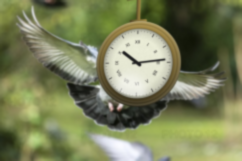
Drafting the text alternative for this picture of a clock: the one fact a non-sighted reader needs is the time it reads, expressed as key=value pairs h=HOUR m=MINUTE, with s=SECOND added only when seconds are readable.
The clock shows h=10 m=14
